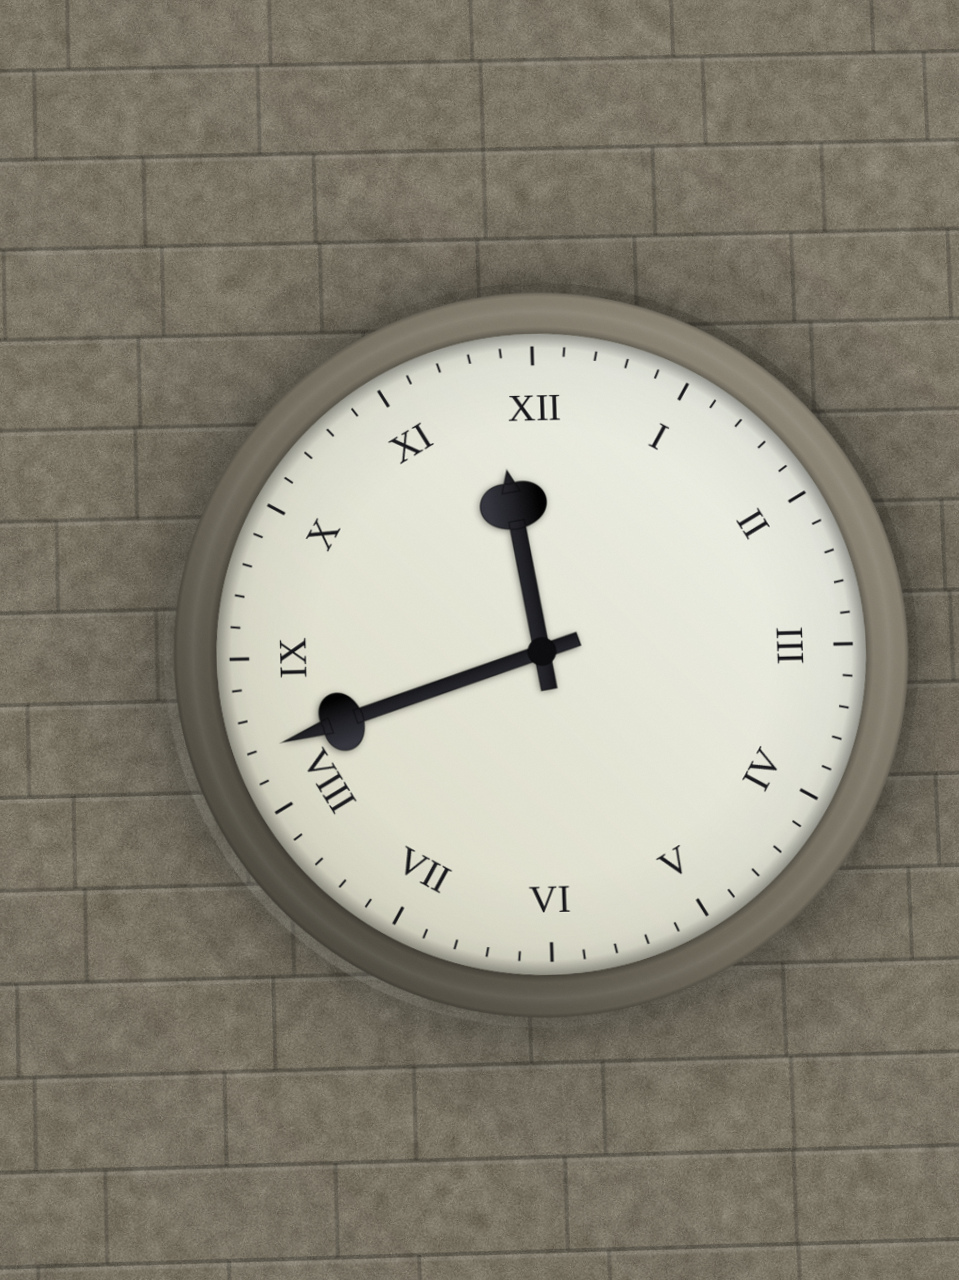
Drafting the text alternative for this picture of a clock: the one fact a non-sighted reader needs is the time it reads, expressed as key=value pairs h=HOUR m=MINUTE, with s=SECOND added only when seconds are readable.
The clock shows h=11 m=42
